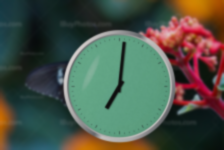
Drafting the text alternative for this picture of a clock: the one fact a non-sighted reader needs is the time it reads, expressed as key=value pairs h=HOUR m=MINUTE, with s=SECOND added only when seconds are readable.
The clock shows h=7 m=1
